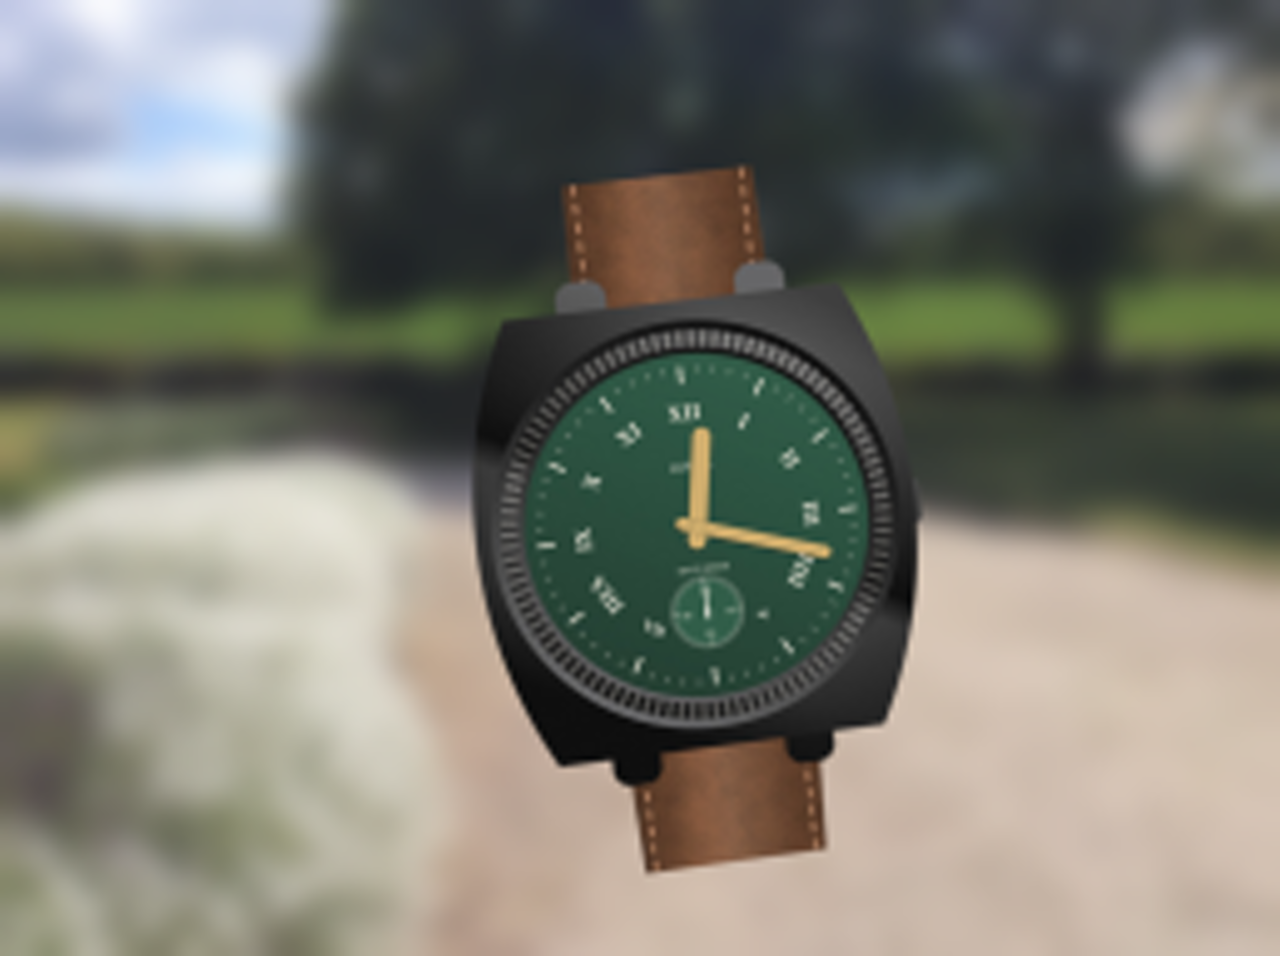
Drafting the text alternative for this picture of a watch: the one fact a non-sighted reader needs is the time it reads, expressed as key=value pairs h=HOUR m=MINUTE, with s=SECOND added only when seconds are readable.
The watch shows h=12 m=18
